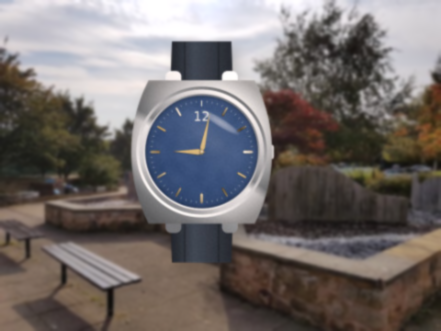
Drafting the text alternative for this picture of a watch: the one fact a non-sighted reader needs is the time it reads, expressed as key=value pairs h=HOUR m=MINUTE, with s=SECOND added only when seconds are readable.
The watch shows h=9 m=2
